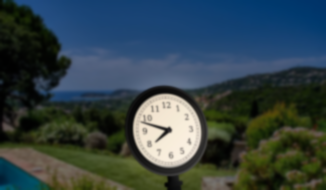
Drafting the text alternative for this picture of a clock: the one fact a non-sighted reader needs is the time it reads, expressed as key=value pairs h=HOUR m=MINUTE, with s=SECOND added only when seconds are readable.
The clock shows h=7 m=48
